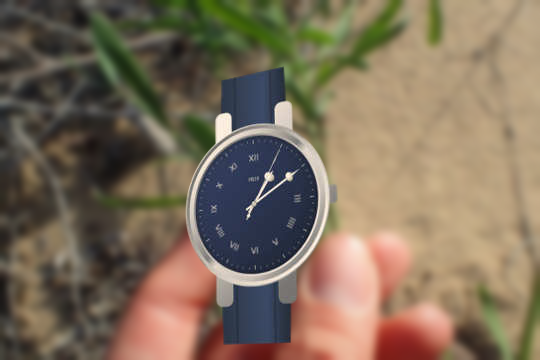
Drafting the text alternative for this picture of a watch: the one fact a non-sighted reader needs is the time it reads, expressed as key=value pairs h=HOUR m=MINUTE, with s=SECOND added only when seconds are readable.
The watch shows h=1 m=10 s=5
